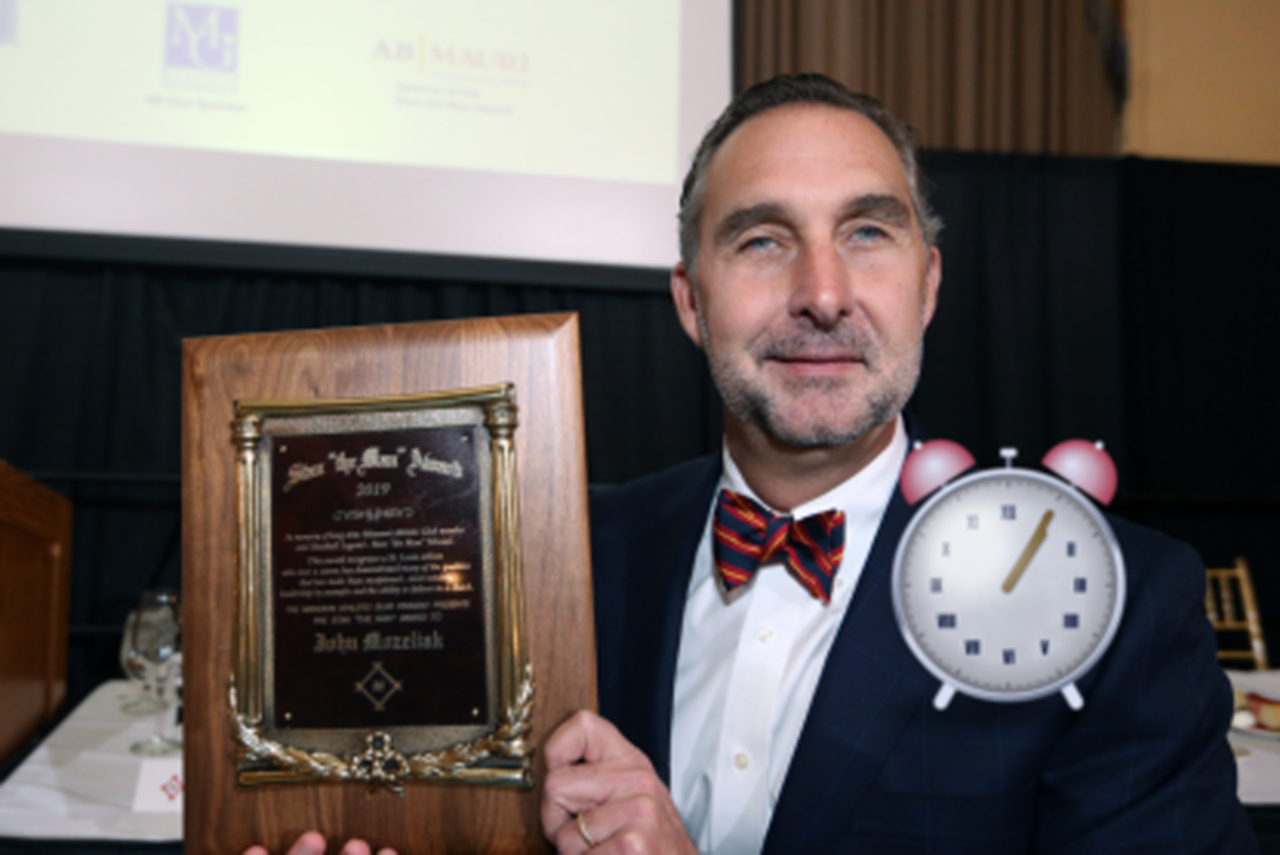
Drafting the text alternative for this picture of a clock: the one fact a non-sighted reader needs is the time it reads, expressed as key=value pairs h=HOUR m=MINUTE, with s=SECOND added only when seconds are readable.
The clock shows h=1 m=5
